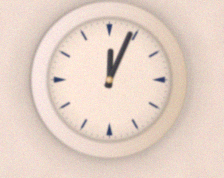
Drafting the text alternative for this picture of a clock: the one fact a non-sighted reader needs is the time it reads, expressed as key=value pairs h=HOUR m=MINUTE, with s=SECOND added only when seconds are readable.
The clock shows h=12 m=4
